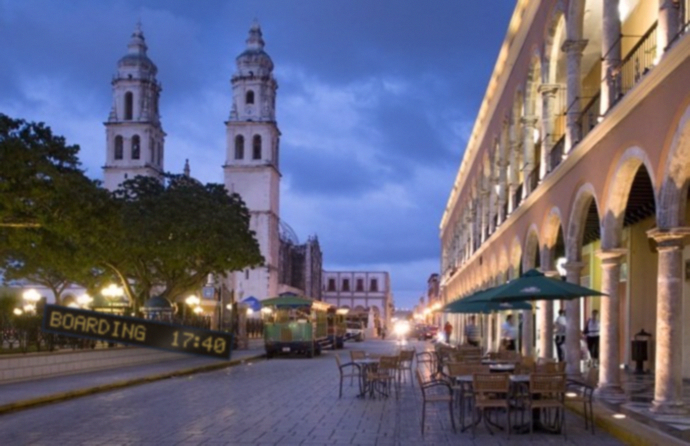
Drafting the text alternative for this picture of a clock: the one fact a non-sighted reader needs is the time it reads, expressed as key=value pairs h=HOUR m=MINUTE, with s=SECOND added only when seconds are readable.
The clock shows h=17 m=40
